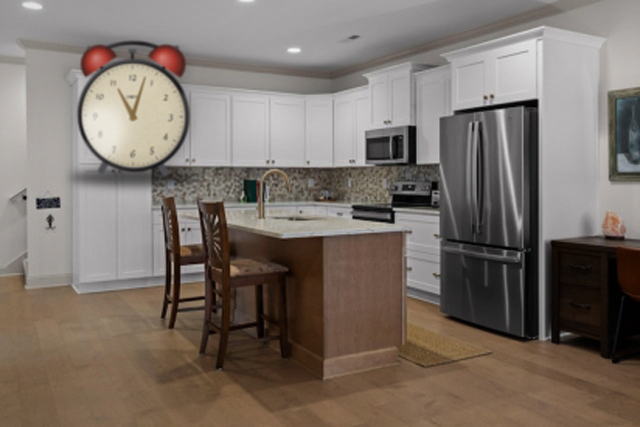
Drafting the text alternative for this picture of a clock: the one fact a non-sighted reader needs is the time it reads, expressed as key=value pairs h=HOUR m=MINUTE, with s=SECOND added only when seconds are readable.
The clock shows h=11 m=3
